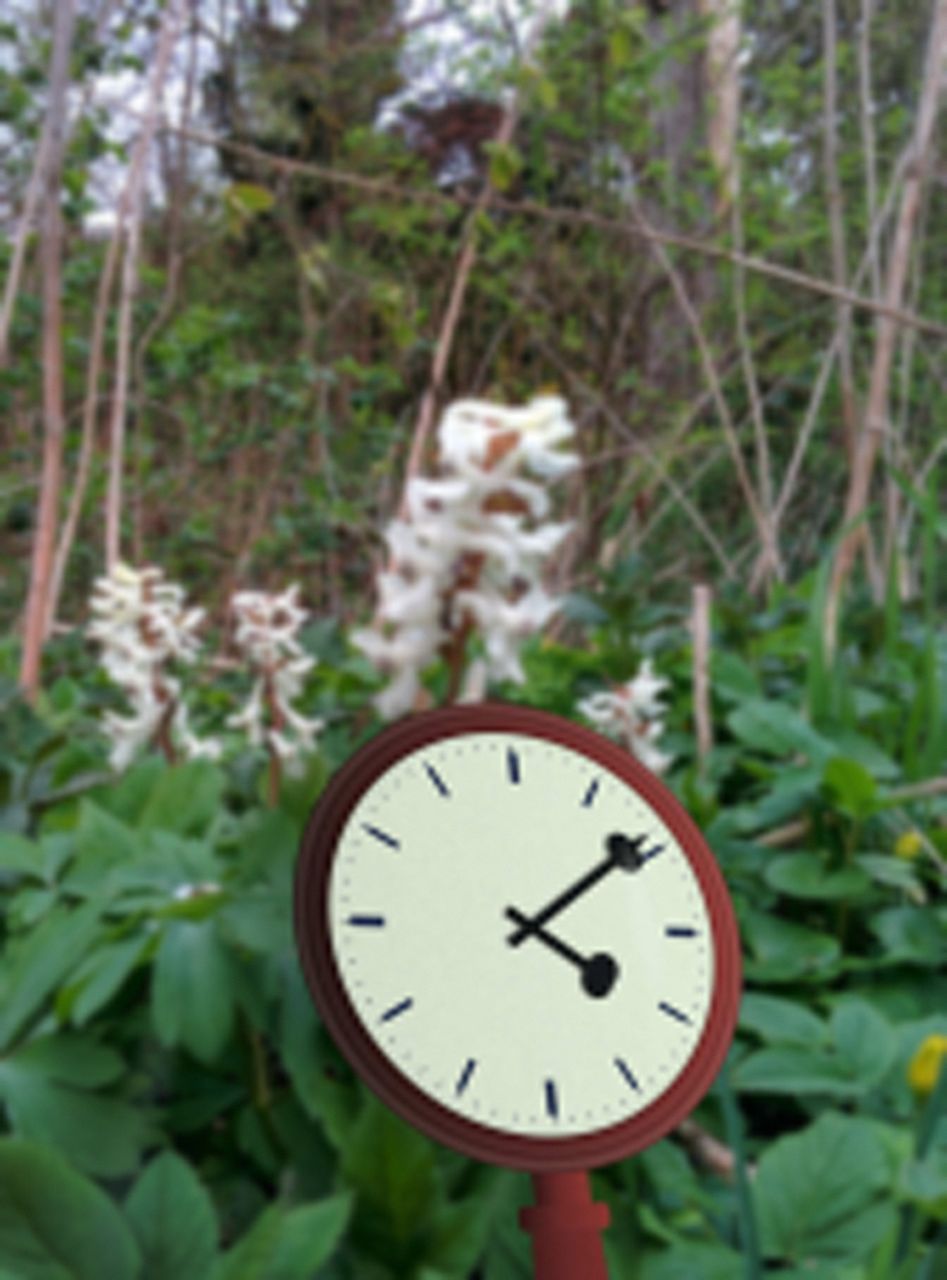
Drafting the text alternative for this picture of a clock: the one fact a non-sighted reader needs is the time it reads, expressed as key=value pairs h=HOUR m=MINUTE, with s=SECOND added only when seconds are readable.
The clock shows h=4 m=9
